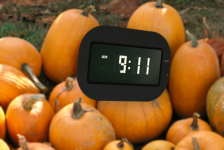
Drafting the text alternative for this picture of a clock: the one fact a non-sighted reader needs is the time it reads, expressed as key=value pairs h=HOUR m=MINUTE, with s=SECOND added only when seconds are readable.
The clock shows h=9 m=11
